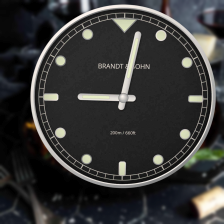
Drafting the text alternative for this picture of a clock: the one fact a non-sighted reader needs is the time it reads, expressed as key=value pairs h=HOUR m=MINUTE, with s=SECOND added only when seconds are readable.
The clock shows h=9 m=2
